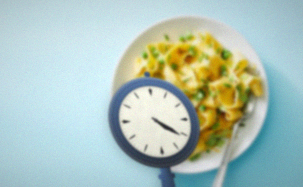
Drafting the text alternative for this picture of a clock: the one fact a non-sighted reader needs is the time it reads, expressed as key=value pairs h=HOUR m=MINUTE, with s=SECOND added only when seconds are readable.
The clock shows h=4 m=21
